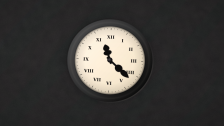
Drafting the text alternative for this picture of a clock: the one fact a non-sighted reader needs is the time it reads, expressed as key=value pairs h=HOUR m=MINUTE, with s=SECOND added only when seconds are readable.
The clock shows h=11 m=22
